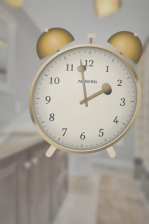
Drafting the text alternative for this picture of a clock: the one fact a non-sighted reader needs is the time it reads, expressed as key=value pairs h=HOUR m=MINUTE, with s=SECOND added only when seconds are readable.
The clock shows h=1 m=58
